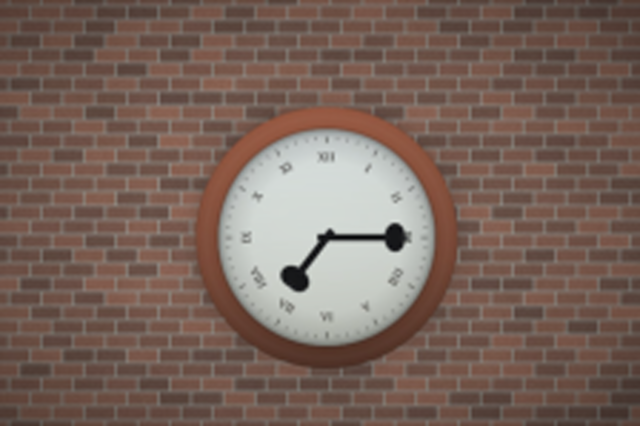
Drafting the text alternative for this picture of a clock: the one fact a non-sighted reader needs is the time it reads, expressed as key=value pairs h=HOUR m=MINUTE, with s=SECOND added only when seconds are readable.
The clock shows h=7 m=15
